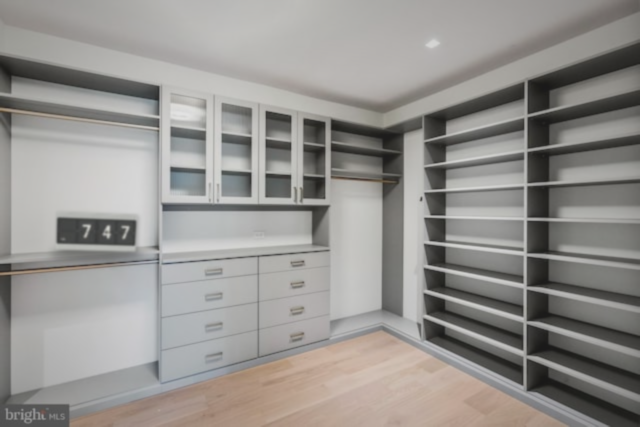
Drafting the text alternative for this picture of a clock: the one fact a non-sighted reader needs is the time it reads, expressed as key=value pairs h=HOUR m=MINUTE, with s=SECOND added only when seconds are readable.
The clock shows h=7 m=47
